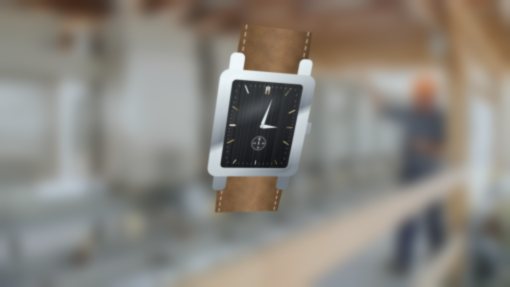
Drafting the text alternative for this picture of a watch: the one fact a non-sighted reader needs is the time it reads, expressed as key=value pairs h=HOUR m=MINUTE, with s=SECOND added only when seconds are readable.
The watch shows h=3 m=2
